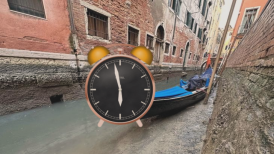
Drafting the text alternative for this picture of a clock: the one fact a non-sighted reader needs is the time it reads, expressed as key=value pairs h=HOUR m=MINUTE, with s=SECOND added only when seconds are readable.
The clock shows h=5 m=58
